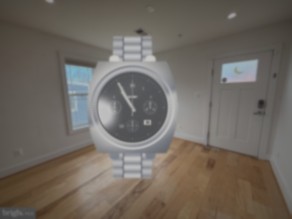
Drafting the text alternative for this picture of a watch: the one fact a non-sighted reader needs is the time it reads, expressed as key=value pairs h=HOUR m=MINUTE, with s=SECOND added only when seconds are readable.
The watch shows h=10 m=55
